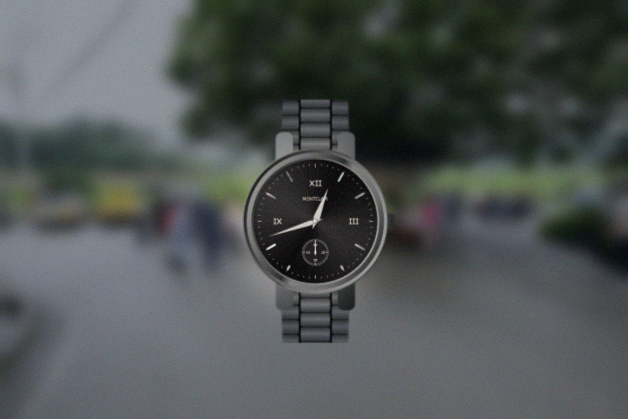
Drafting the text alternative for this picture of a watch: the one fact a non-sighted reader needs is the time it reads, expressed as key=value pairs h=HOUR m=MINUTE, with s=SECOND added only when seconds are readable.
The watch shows h=12 m=42
